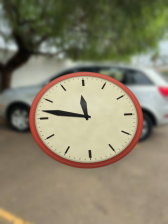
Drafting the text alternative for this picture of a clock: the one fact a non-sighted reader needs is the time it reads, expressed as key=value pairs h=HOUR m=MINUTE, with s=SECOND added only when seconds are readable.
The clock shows h=11 m=47
